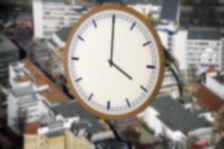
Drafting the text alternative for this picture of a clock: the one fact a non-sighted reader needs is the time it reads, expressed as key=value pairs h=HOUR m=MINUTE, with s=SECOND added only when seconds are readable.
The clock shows h=4 m=0
